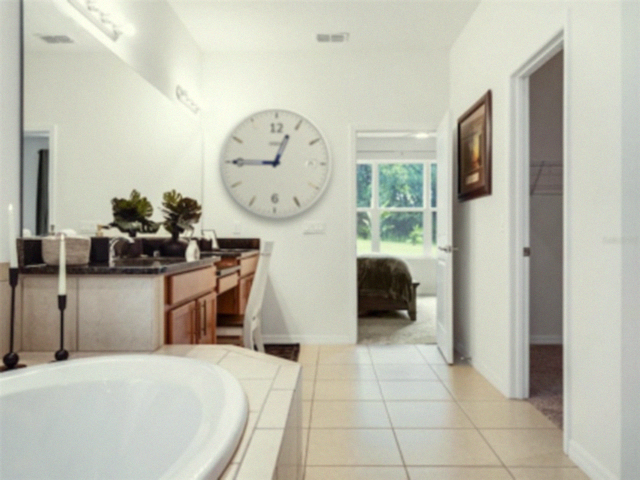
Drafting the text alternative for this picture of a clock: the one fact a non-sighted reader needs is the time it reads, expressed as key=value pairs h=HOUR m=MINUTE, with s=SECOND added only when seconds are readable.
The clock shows h=12 m=45
